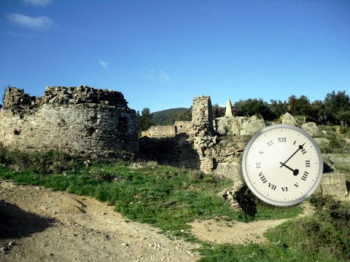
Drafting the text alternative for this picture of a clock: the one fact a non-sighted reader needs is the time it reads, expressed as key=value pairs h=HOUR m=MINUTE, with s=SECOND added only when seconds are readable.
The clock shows h=4 m=8
